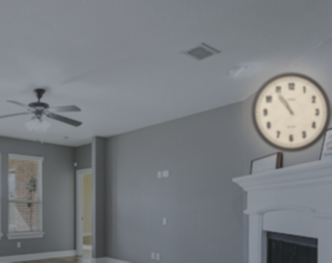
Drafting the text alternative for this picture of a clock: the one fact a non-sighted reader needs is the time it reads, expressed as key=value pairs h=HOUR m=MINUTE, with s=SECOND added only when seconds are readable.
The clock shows h=10 m=54
